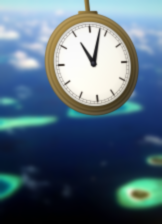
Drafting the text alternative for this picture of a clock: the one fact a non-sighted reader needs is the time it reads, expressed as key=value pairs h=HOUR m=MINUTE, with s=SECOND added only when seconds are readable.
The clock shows h=11 m=3
